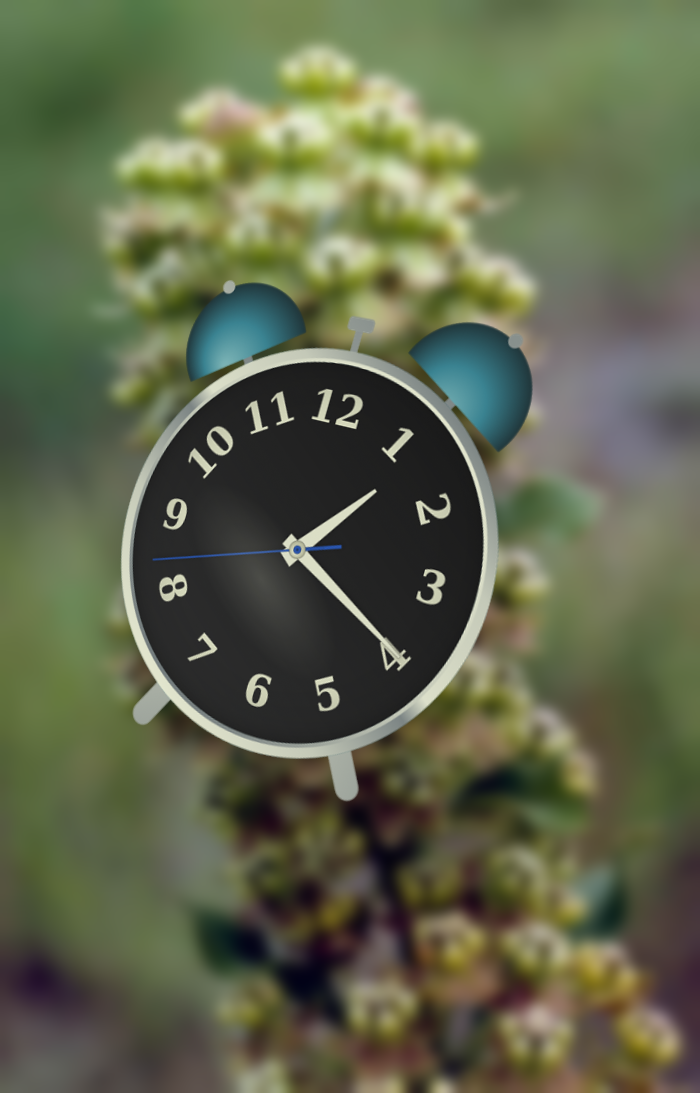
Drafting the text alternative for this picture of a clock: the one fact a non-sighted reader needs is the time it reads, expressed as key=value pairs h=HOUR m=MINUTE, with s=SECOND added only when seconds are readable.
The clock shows h=1 m=19 s=42
